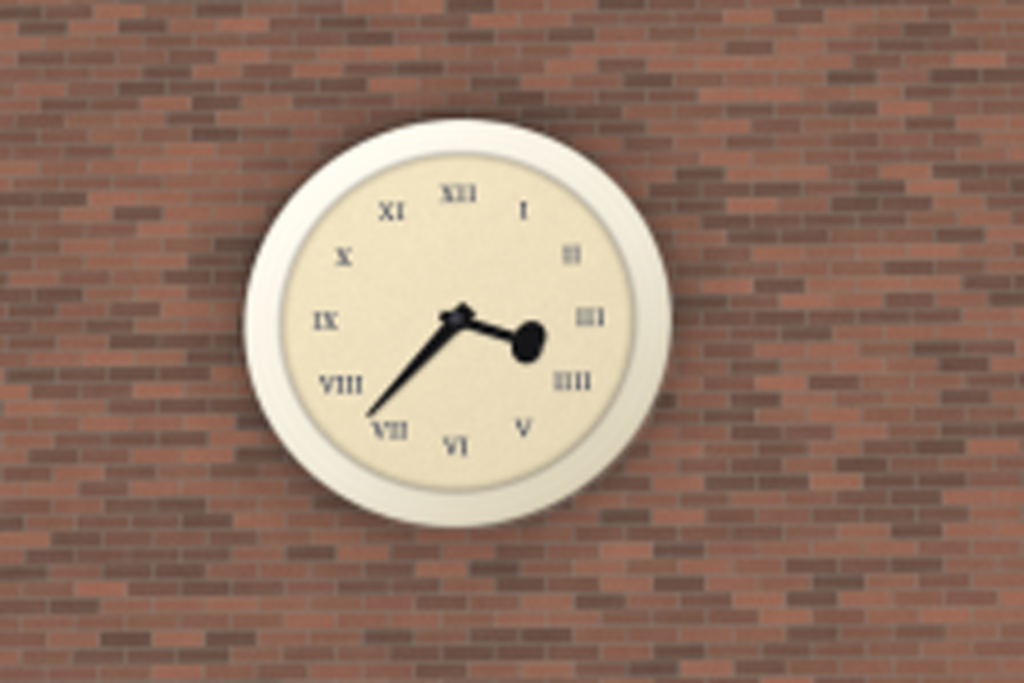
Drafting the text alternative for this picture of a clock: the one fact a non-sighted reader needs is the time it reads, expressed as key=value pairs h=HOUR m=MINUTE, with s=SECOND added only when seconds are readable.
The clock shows h=3 m=37
